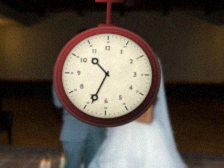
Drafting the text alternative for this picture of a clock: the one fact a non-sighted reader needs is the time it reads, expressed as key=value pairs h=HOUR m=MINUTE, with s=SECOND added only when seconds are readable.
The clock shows h=10 m=34
